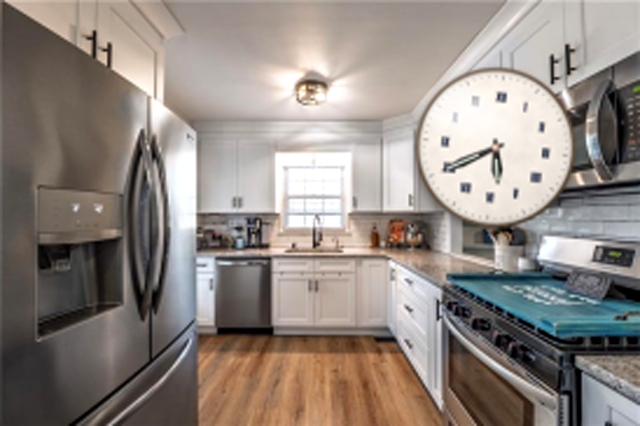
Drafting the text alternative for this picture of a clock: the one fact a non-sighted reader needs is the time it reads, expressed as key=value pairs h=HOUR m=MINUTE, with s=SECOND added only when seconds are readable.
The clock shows h=5 m=40
